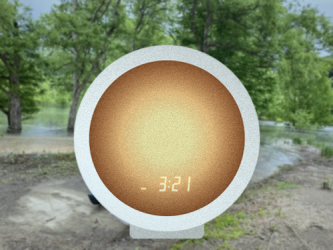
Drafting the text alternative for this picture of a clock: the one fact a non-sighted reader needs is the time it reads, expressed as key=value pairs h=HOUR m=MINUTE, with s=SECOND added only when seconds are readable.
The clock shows h=3 m=21
